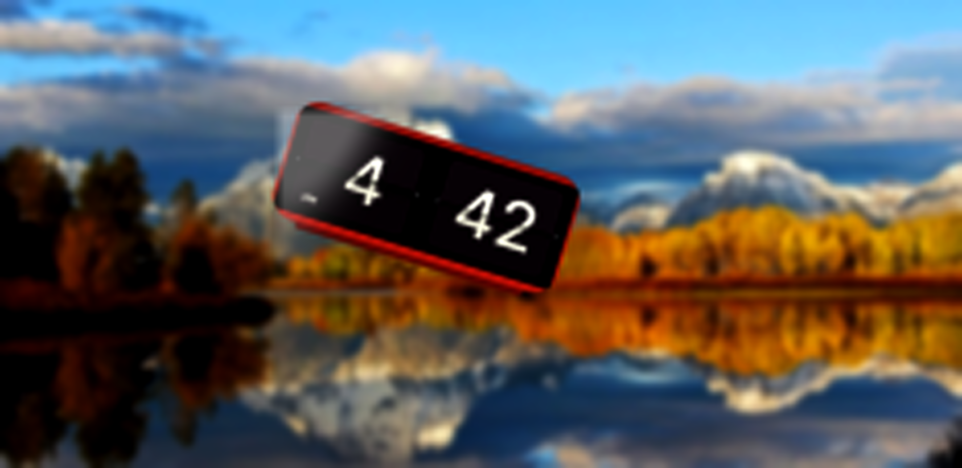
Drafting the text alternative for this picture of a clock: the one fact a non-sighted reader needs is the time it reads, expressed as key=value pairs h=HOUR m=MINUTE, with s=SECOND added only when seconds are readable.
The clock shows h=4 m=42
